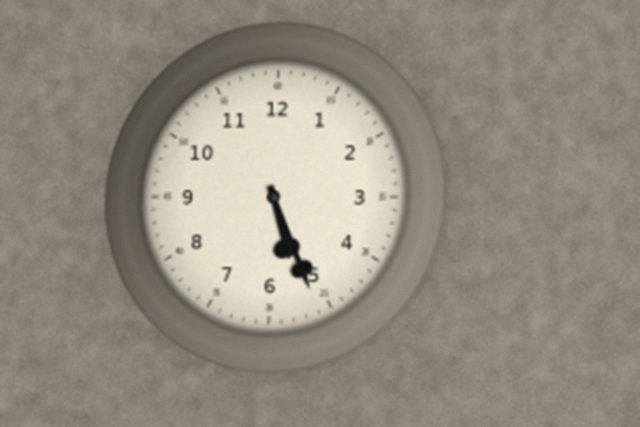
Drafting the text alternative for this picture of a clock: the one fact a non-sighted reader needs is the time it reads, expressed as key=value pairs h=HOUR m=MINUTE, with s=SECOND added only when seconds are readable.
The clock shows h=5 m=26
